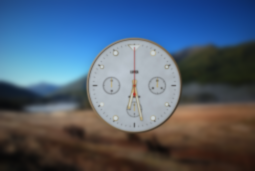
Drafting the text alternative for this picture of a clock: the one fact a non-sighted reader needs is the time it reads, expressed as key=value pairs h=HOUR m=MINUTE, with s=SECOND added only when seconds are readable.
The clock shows h=6 m=28
